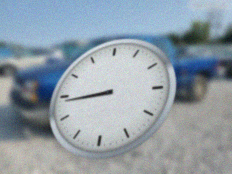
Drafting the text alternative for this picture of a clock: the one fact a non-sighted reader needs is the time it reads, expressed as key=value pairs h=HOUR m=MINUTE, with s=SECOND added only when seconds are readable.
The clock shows h=8 m=44
